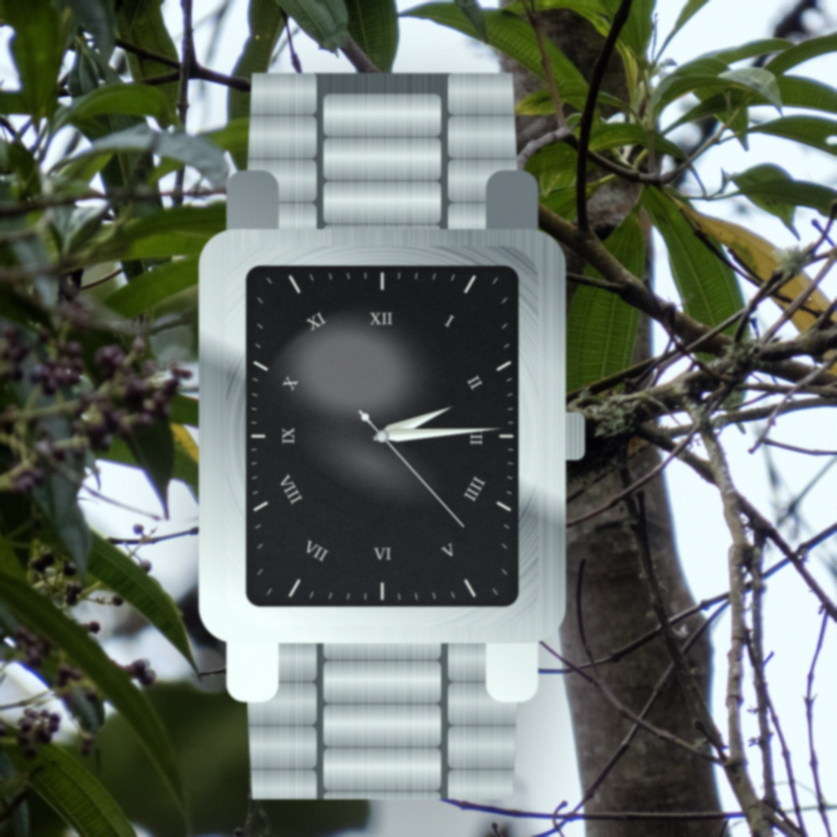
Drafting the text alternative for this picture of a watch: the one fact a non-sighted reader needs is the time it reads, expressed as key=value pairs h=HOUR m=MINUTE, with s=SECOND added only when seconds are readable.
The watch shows h=2 m=14 s=23
